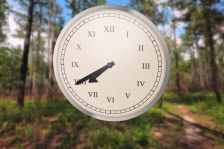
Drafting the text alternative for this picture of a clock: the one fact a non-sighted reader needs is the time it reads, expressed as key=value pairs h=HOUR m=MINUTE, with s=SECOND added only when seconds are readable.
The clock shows h=7 m=40
